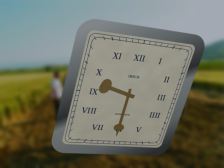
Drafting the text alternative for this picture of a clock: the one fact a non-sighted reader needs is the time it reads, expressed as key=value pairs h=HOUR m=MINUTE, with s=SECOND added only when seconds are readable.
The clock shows h=9 m=30
